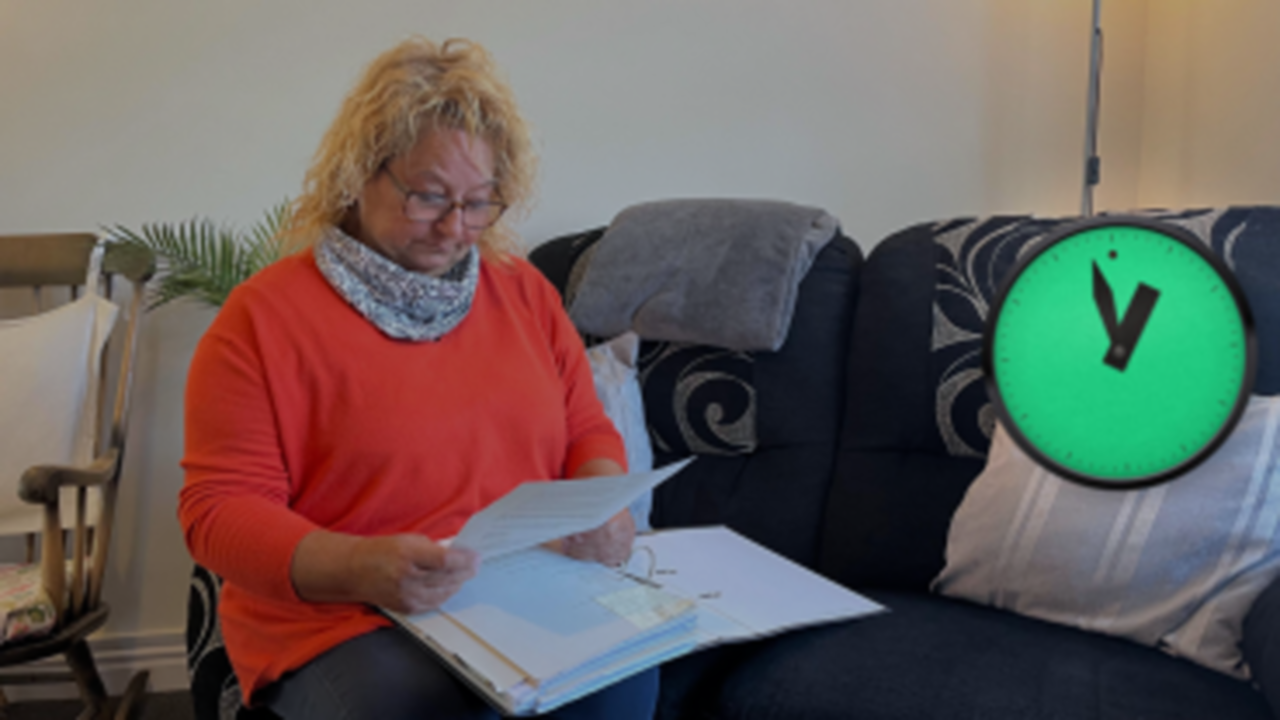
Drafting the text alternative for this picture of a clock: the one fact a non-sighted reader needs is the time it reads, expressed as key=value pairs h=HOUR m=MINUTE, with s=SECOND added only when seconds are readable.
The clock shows h=12 m=58
